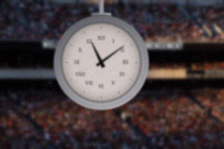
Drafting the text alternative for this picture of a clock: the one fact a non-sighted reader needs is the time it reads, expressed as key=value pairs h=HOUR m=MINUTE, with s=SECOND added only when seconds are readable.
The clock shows h=11 m=9
